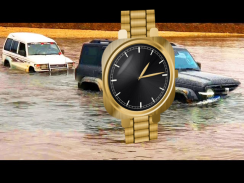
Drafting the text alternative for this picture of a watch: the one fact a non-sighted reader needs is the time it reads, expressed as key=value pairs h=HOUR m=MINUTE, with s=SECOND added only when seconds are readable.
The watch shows h=1 m=14
